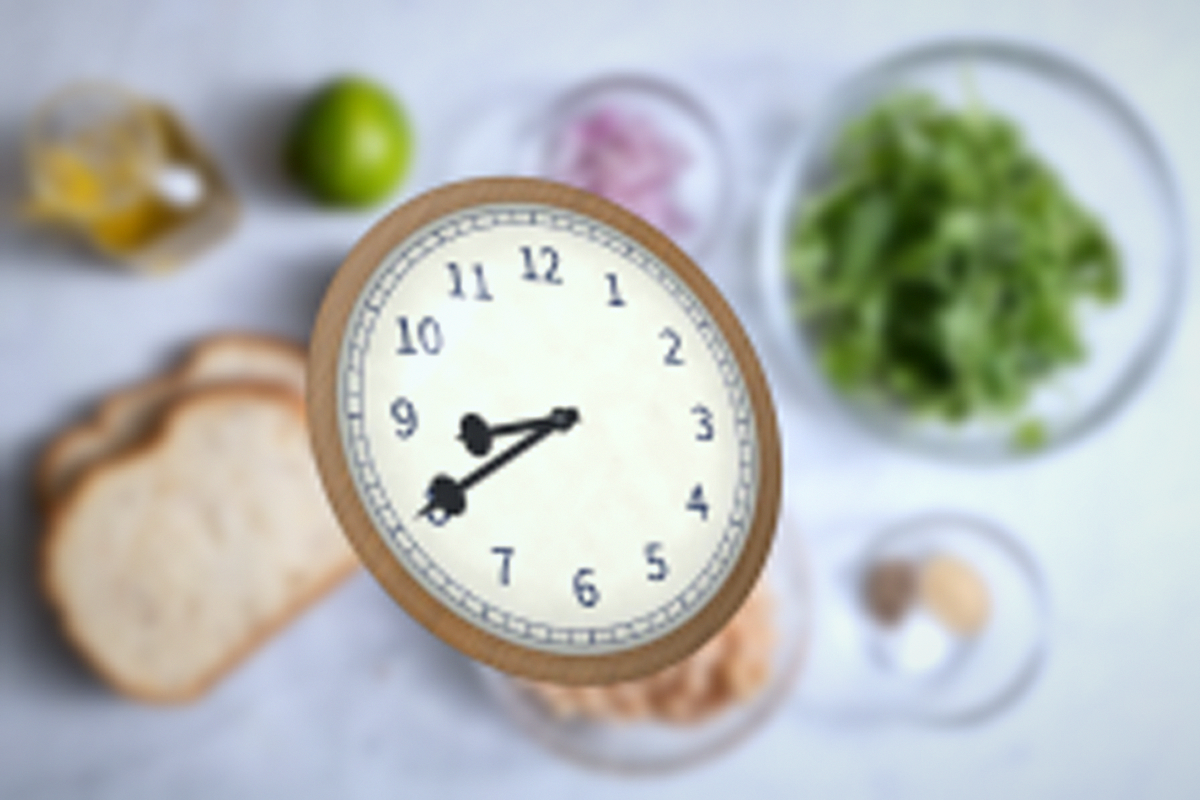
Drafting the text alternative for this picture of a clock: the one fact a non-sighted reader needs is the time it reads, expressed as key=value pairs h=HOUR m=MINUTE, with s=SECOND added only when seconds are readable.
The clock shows h=8 m=40
